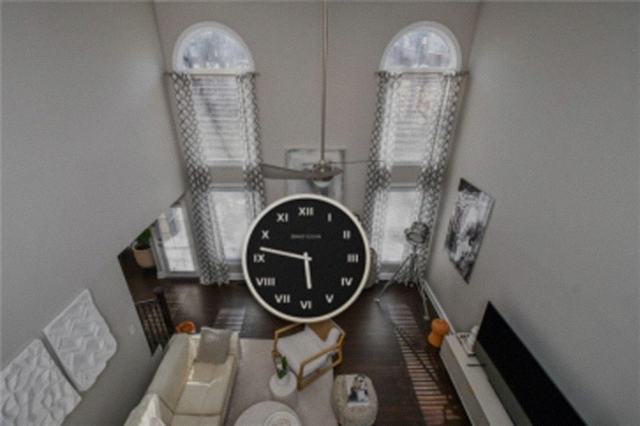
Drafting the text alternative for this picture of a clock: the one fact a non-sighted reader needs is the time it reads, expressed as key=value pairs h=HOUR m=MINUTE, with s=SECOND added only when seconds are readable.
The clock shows h=5 m=47
